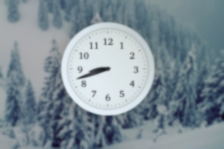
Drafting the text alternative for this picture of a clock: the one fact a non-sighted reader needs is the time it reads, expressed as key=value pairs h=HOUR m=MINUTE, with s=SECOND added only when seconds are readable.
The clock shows h=8 m=42
